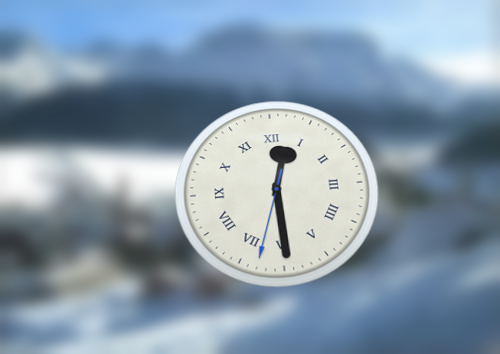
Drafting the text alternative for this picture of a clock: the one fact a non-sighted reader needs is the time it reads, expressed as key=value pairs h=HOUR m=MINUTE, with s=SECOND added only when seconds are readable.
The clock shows h=12 m=29 s=33
